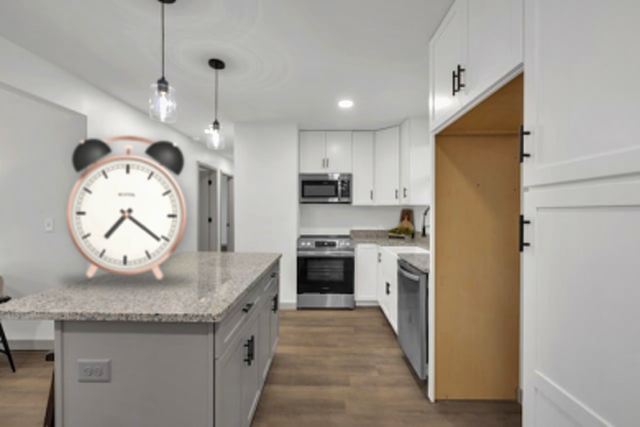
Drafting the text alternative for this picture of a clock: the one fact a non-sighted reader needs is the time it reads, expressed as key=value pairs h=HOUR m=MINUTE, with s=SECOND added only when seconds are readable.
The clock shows h=7 m=21
